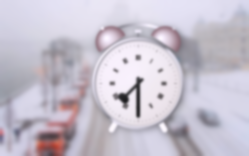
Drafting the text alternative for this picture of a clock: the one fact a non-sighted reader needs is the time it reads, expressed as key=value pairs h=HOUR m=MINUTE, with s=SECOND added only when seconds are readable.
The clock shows h=7 m=30
